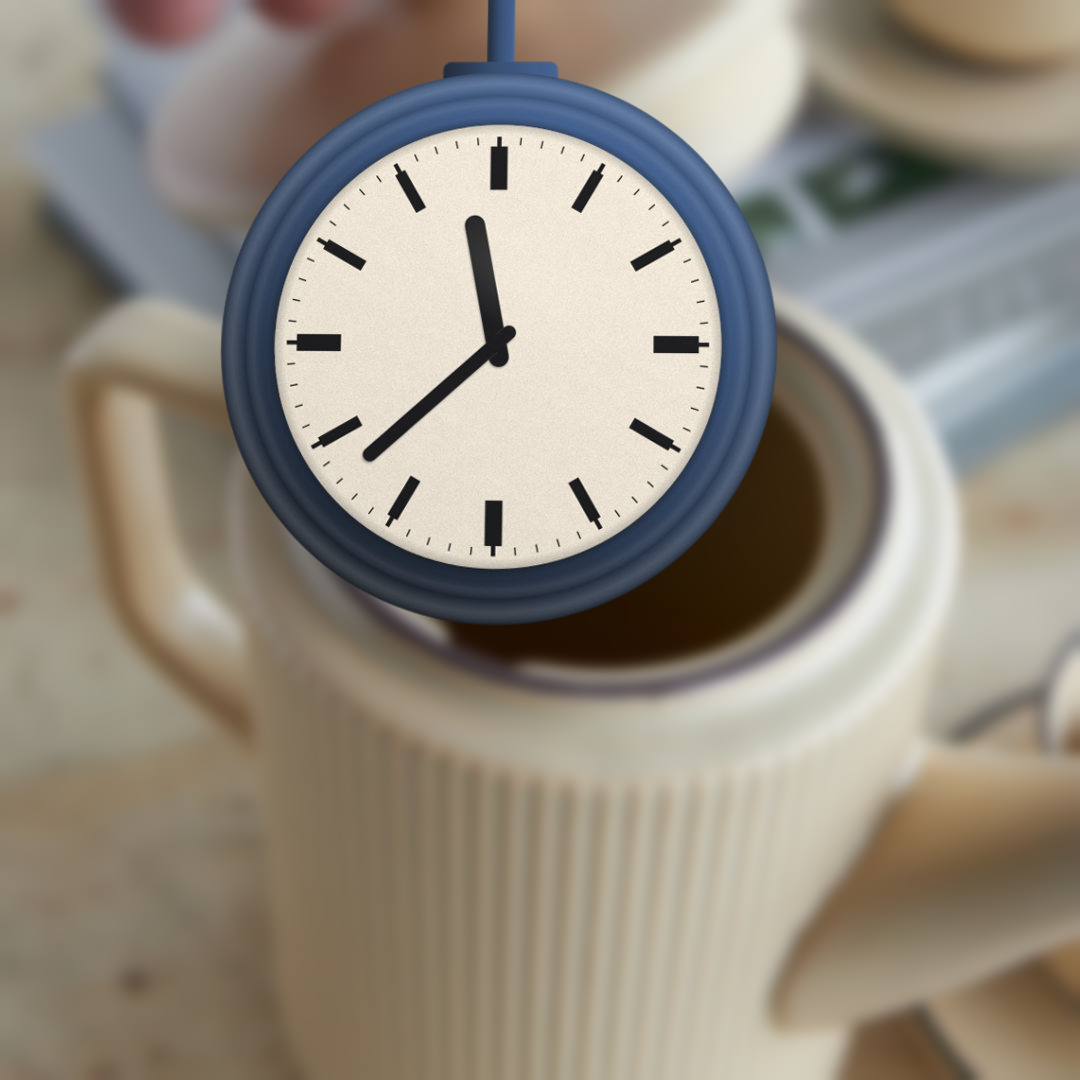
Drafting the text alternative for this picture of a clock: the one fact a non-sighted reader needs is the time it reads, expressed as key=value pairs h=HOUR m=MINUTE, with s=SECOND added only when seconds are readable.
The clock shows h=11 m=38
